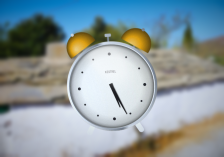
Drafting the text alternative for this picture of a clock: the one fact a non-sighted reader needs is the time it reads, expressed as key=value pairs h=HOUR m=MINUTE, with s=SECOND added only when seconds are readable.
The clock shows h=5 m=26
